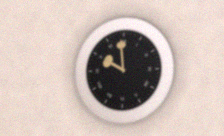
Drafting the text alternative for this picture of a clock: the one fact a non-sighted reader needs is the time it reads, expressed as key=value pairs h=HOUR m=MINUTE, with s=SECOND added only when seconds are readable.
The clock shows h=9 m=59
